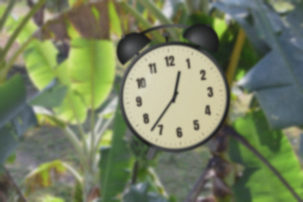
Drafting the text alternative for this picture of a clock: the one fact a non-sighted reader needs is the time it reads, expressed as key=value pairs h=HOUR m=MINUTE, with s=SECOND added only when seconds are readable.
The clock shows h=12 m=37
